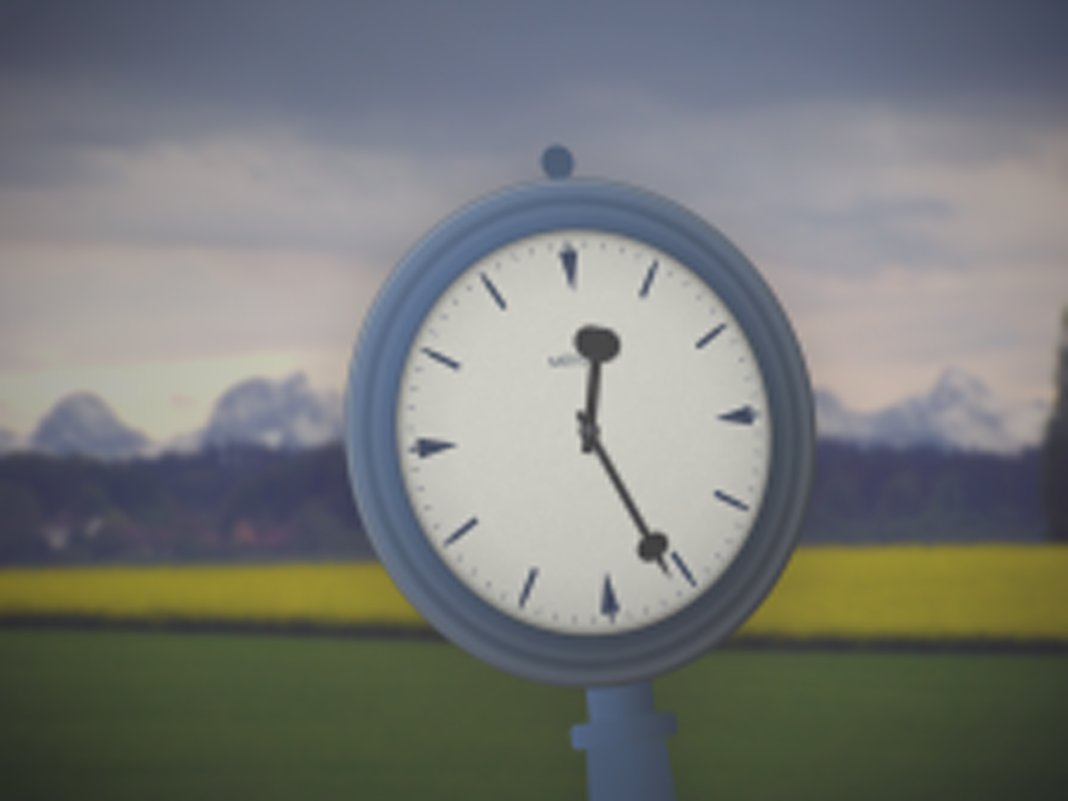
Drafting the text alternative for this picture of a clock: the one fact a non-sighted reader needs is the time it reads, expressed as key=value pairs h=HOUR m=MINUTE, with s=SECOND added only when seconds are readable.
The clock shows h=12 m=26
